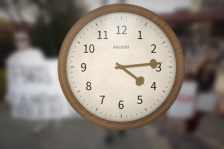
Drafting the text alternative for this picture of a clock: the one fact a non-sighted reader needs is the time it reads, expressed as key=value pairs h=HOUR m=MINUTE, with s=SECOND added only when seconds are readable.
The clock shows h=4 m=14
